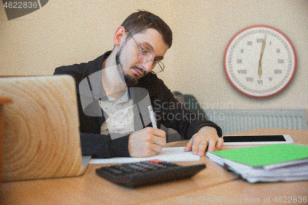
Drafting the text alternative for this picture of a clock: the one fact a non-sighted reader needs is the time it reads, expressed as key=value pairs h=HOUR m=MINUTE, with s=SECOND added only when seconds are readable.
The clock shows h=6 m=2
